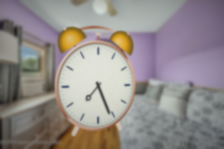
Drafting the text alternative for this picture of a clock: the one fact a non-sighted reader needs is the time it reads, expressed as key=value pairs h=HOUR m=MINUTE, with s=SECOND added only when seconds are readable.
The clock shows h=7 m=26
